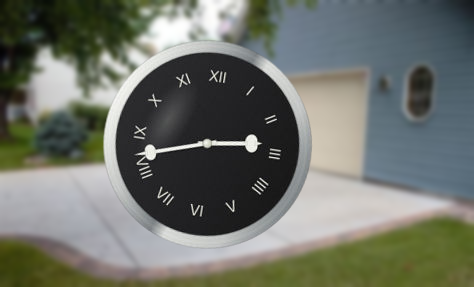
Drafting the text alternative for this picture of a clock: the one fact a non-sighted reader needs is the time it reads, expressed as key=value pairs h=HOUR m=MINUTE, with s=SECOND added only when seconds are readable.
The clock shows h=2 m=42
